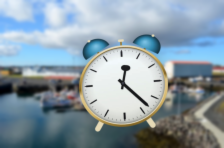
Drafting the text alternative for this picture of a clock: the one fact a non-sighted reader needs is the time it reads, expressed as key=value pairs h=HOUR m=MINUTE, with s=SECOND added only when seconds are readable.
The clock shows h=12 m=23
